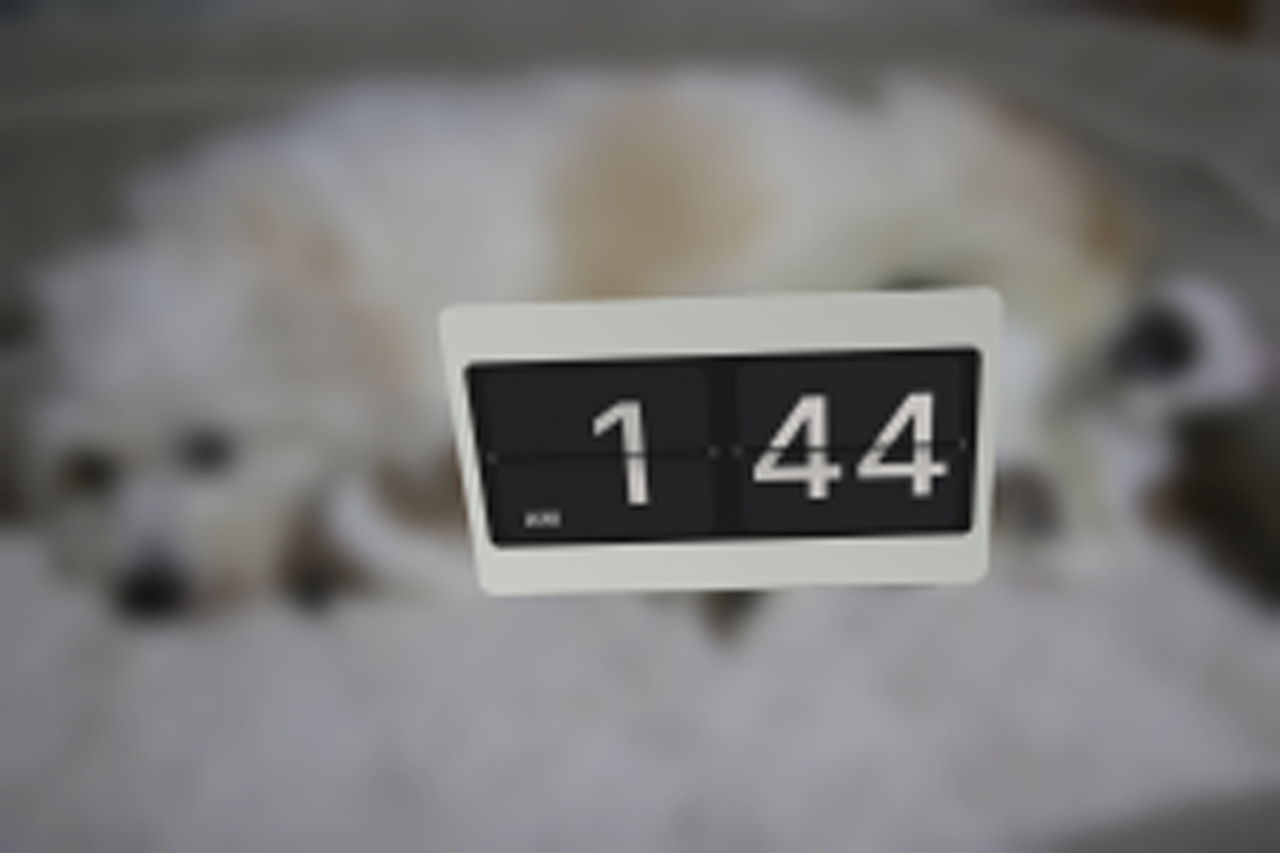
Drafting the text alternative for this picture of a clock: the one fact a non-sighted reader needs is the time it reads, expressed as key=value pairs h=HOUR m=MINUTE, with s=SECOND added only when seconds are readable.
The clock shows h=1 m=44
